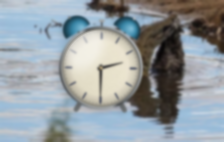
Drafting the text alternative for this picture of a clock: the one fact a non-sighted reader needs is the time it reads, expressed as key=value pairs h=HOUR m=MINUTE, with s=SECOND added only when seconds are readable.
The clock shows h=2 m=30
